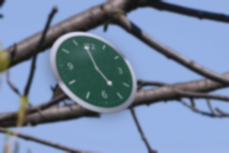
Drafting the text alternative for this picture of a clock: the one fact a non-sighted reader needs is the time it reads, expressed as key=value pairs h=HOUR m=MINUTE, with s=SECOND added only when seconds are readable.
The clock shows h=4 m=58
